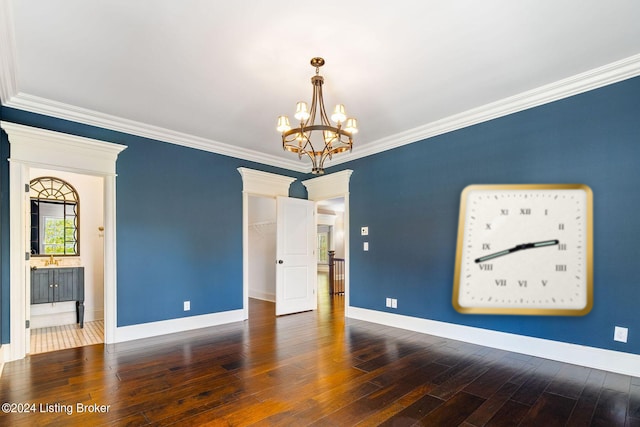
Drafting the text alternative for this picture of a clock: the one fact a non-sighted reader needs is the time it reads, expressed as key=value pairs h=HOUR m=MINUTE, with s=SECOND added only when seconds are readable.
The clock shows h=2 m=42
